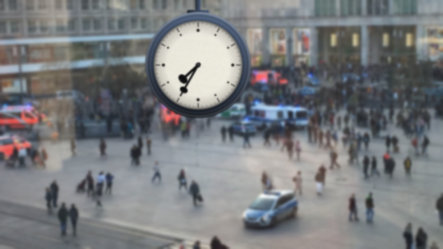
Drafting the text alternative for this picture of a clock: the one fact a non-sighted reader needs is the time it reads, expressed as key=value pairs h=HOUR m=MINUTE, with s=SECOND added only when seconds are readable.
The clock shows h=7 m=35
